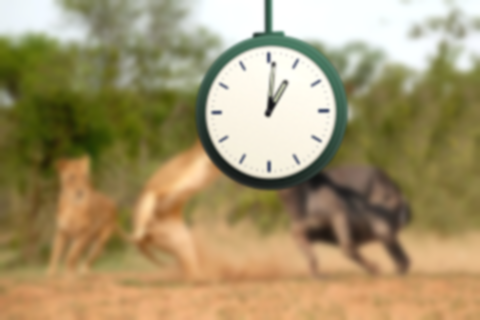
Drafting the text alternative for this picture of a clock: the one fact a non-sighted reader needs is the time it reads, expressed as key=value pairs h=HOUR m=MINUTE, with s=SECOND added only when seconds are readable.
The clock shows h=1 m=1
